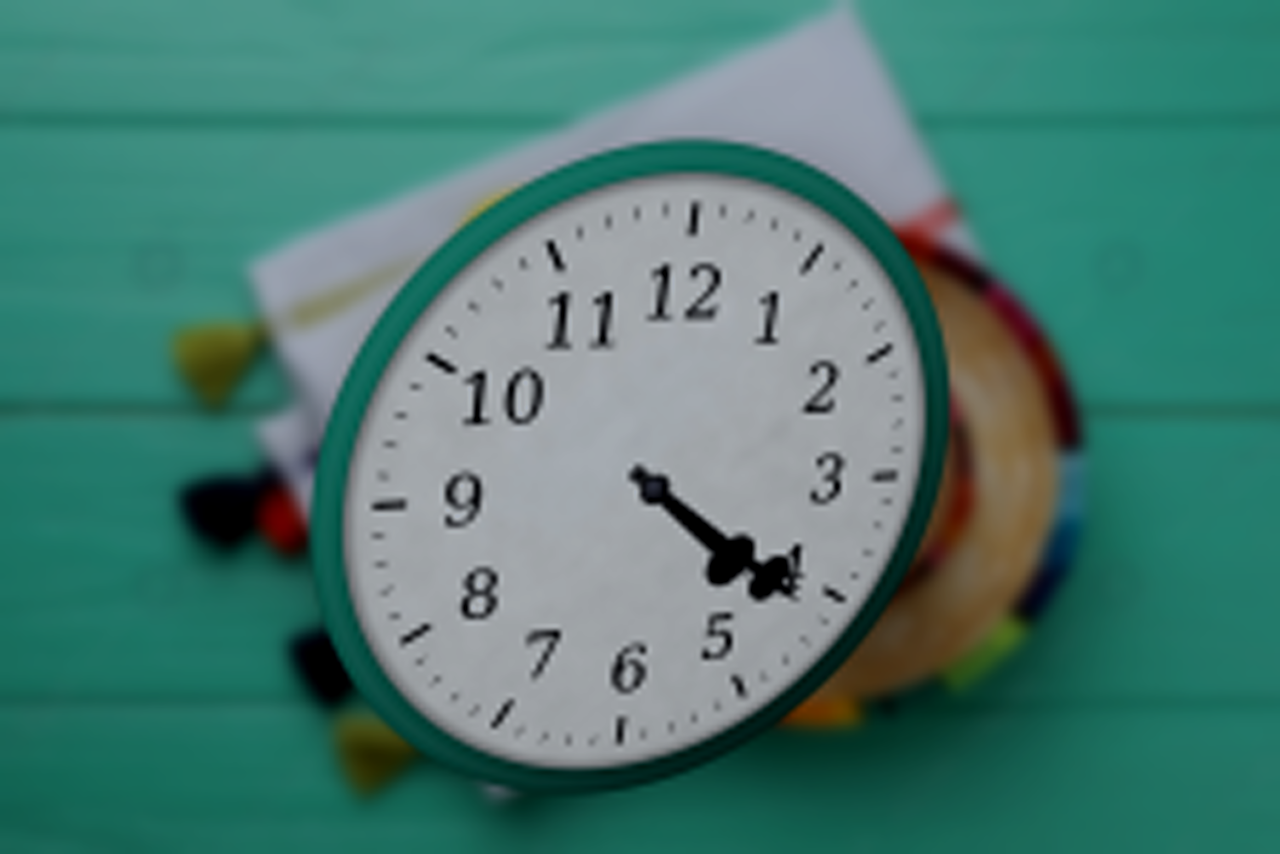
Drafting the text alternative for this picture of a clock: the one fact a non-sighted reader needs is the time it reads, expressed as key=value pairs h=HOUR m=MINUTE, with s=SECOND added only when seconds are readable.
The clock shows h=4 m=21
